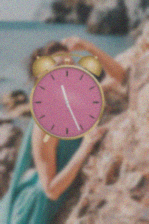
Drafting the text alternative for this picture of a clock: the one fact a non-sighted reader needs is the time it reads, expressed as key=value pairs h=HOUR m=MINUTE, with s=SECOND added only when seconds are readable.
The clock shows h=11 m=26
